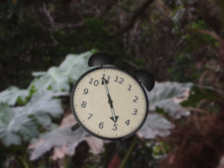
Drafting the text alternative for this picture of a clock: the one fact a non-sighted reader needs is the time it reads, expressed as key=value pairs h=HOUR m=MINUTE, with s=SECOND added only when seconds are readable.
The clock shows h=4 m=54
